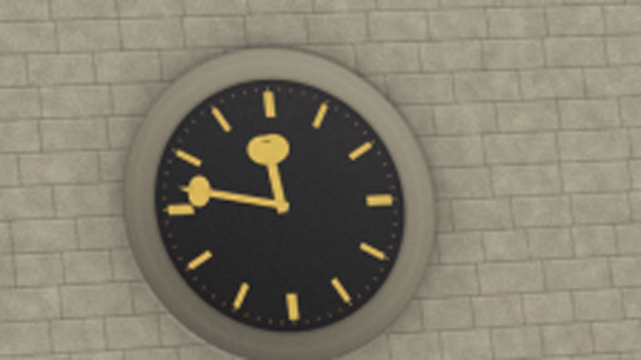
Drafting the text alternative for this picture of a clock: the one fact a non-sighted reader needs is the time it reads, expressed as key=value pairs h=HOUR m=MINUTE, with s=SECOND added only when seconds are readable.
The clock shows h=11 m=47
